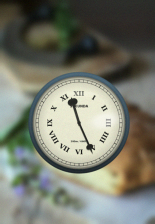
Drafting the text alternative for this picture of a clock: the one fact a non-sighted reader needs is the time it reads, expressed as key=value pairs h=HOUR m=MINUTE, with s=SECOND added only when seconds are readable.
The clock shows h=11 m=26
